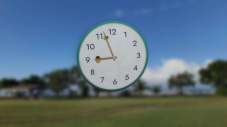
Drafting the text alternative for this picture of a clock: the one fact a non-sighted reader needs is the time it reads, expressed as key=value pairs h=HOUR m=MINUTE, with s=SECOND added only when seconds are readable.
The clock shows h=8 m=57
